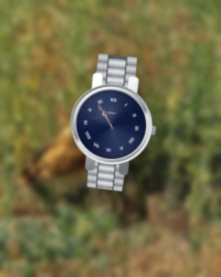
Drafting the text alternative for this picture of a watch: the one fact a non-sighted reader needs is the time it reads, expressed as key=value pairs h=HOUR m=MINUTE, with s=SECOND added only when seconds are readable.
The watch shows h=10 m=54
